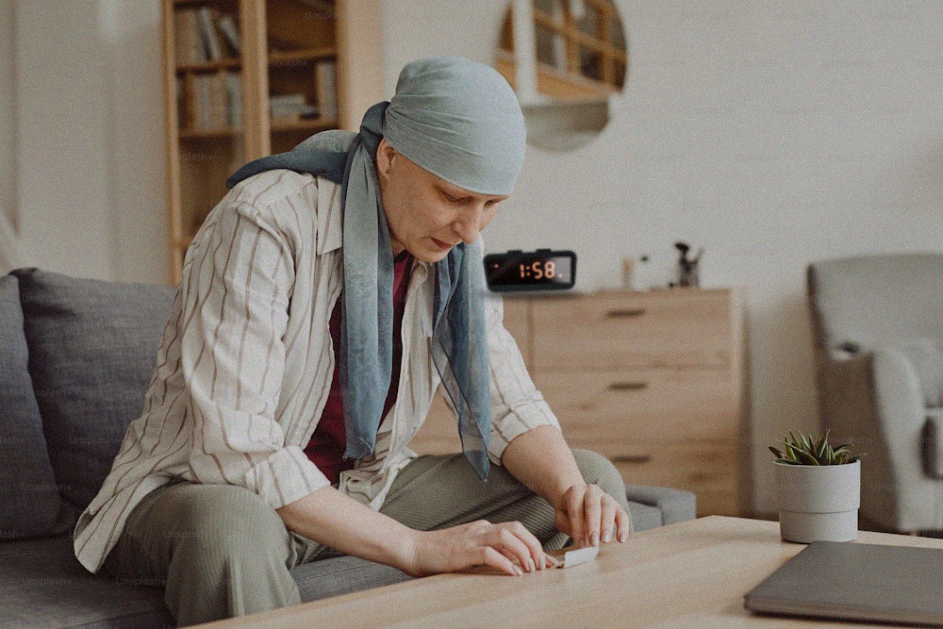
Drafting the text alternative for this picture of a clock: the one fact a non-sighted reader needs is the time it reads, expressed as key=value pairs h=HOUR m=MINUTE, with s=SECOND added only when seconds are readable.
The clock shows h=1 m=58
